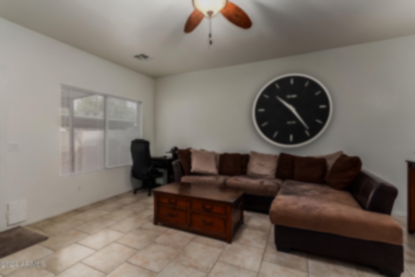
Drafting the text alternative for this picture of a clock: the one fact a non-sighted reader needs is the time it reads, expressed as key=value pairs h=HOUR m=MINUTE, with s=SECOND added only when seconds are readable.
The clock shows h=10 m=24
